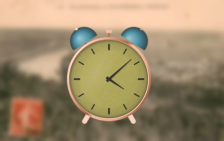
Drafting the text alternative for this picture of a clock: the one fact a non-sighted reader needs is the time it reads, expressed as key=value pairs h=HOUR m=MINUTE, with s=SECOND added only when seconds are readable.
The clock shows h=4 m=8
